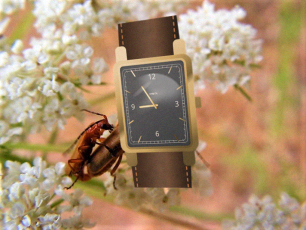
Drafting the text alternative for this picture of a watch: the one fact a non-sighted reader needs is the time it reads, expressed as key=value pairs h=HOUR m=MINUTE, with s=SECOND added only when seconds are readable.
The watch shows h=8 m=55
